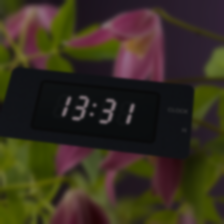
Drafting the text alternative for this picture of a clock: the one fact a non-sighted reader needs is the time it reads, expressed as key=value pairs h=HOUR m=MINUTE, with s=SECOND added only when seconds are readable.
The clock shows h=13 m=31
